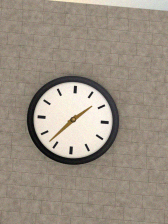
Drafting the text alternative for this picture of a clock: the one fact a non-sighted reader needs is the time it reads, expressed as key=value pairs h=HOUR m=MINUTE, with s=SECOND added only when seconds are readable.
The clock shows h=1 m=37
